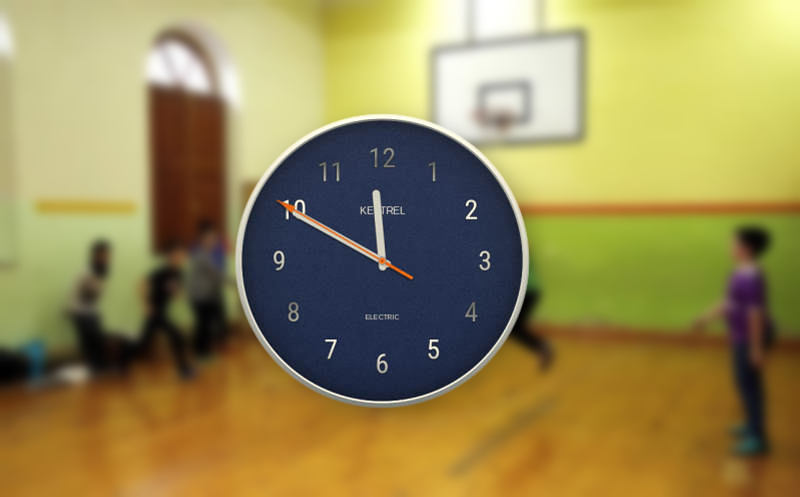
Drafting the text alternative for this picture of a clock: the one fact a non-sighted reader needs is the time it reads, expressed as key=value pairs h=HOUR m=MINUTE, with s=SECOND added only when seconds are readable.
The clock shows h=11 m=49 s=50
